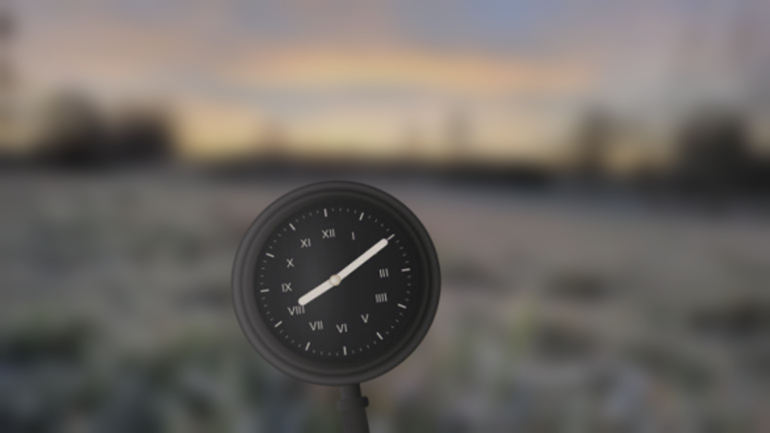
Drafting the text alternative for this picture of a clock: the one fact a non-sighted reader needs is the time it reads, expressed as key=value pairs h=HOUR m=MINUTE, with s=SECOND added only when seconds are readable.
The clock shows h=8 m=10
